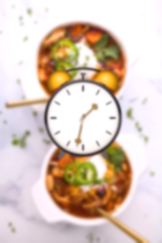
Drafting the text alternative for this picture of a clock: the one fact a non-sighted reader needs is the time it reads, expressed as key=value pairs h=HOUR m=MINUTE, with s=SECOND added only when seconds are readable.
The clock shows h=1 m=32
